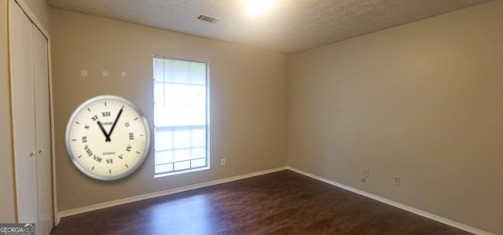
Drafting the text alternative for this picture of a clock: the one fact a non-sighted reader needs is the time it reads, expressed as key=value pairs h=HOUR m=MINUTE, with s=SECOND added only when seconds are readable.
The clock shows h=11 m=5
